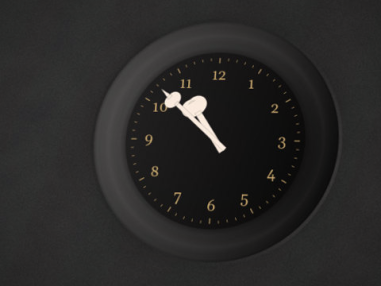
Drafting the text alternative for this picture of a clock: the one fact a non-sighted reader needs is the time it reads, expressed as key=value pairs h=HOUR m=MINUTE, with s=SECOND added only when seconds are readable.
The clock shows h=10 m=52
